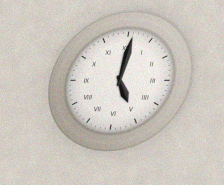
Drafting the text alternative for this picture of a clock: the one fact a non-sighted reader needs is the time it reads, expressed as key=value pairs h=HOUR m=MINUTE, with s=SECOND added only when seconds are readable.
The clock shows h=5 m=1
